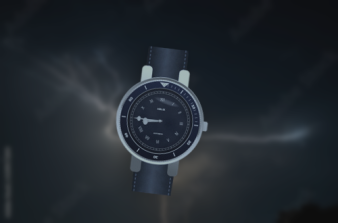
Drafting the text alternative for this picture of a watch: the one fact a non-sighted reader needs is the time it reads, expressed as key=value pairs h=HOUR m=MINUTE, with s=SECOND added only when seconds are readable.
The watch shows h=8 m=45
